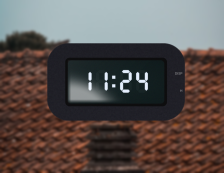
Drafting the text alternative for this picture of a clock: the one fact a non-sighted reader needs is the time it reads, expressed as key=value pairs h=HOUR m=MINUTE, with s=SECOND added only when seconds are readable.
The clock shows h=11 m=24
